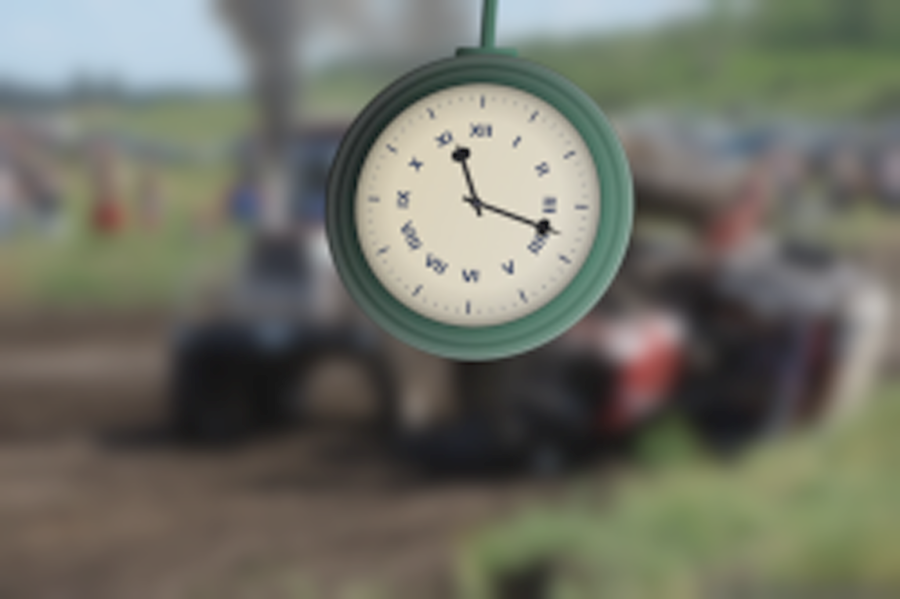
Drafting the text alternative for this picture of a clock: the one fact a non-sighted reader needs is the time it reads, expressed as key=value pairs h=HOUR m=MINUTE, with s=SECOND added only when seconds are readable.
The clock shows h=11 m=18
